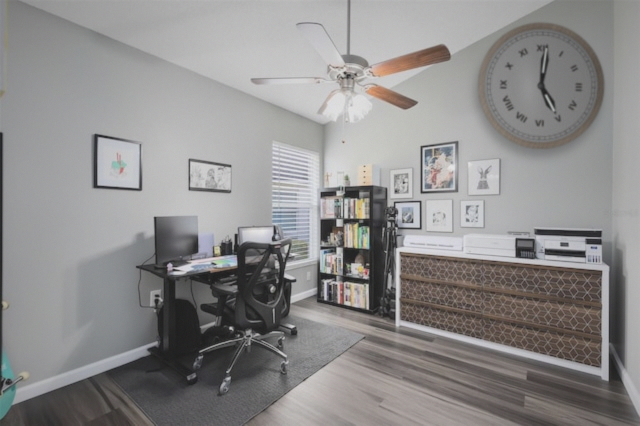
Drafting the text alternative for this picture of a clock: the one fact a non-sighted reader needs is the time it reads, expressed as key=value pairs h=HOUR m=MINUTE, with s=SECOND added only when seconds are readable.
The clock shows h=5 m=1
